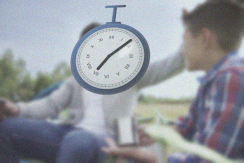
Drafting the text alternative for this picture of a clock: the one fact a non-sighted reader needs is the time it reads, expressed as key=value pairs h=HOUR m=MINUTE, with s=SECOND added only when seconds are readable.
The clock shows h=7 m=8
